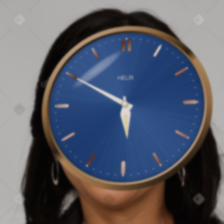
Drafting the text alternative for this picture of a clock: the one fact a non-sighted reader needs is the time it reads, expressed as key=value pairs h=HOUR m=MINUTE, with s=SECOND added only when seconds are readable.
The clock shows h=5 m=50
